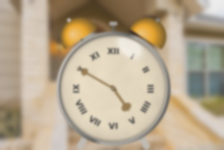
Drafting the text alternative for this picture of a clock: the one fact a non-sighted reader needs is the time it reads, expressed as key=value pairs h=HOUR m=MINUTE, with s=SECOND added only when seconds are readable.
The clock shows h=4 m=50
